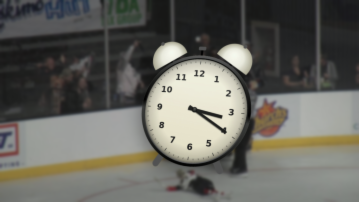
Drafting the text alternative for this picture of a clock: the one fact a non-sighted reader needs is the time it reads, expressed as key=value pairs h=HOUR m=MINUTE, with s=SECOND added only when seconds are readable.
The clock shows h=3 m=20
